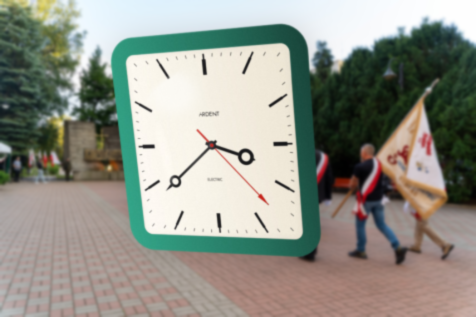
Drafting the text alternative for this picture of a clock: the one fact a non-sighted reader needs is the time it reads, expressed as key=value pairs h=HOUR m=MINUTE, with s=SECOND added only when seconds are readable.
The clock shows h=3 m=38 s=23
